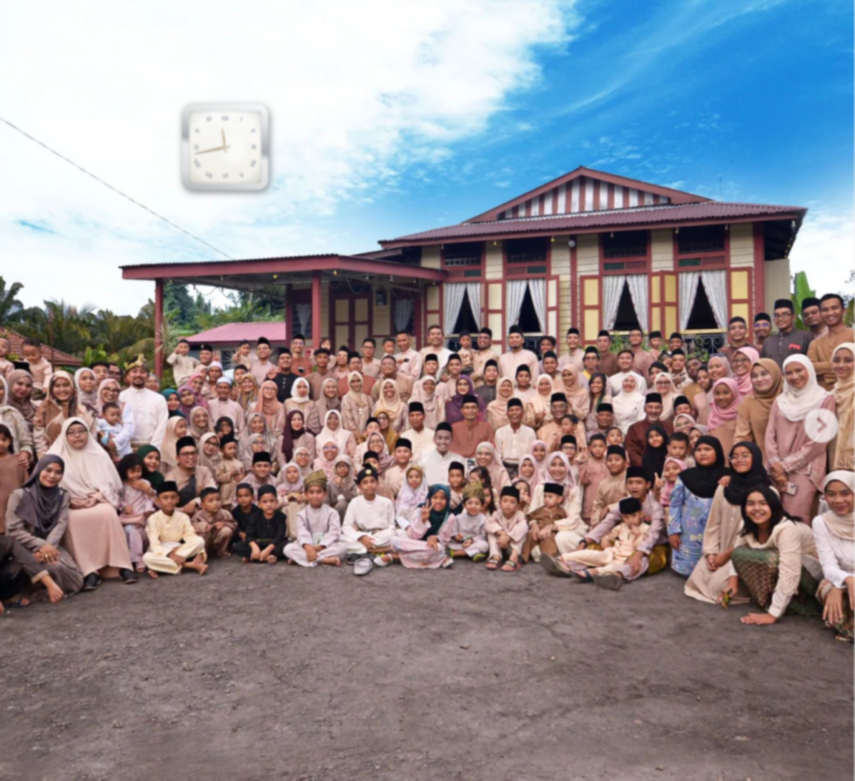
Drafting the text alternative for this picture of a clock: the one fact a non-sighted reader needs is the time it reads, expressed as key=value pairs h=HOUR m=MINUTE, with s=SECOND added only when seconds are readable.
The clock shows h=11 m=43
